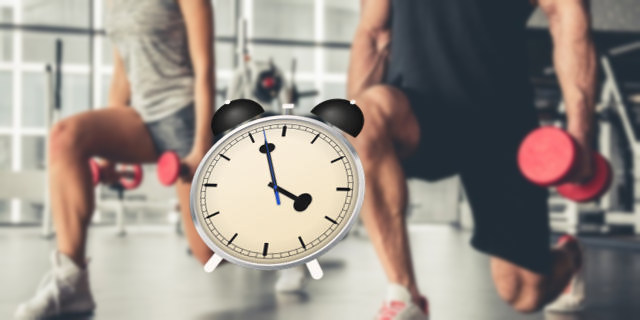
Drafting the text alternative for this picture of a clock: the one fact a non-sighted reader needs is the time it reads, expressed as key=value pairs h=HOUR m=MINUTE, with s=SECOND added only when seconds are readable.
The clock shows h=3 m=56 s=57
